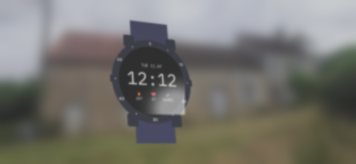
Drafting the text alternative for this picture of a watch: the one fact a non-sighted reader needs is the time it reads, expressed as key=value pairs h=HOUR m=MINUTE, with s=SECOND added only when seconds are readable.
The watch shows h=12 m=12
